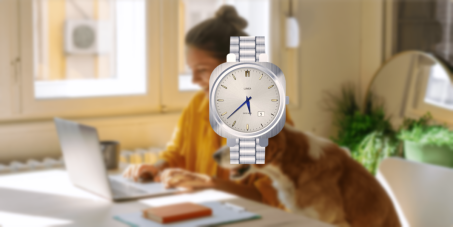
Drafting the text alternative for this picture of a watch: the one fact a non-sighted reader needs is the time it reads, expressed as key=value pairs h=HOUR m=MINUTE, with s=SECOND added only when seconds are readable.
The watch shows h=5 m=38
